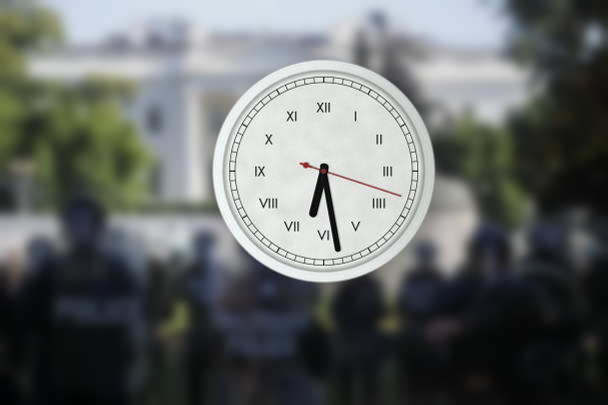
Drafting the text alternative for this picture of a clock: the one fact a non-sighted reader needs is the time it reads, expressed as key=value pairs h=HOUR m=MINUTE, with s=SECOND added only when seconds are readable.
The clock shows h=6 m=28 s=18
